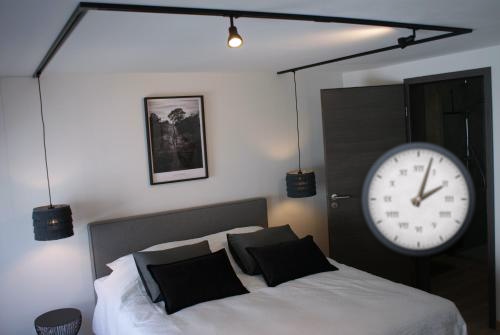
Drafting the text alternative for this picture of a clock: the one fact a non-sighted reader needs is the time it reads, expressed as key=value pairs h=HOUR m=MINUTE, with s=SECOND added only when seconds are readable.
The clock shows h=2 m=3
